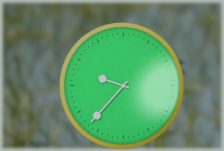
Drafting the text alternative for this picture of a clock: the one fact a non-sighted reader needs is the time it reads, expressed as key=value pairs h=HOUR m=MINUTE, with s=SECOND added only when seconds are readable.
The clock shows h=9 m=37
